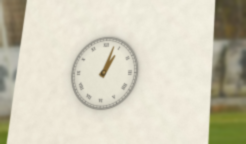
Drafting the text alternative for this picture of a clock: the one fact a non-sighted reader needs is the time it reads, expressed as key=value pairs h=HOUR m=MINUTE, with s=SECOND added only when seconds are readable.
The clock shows h=1 m=3
